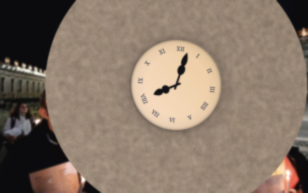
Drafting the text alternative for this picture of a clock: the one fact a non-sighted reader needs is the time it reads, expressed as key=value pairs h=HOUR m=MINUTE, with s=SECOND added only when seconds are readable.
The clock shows h=8 m=2
